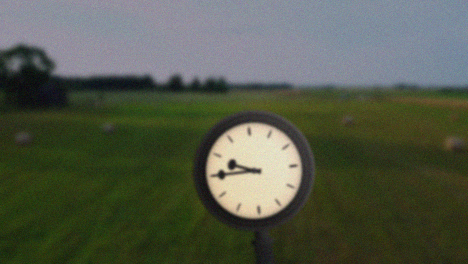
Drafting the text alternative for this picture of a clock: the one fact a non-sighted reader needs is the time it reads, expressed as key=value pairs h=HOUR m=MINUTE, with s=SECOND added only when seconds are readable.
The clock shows h=9 m=45
